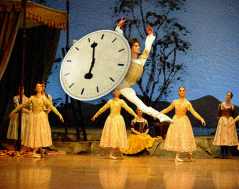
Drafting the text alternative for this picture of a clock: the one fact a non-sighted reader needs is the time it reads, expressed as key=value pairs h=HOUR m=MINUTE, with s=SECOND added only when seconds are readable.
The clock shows h=5 m=57
